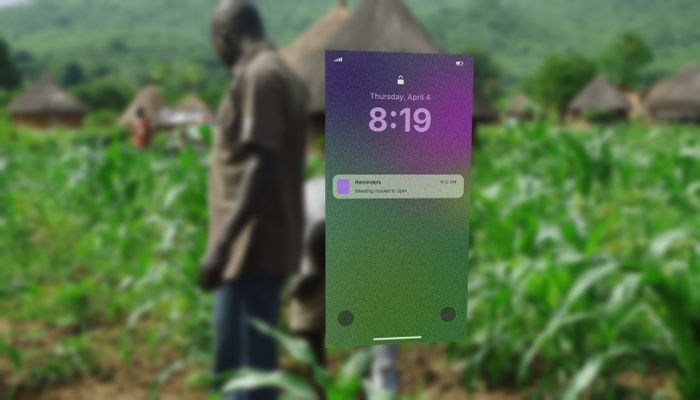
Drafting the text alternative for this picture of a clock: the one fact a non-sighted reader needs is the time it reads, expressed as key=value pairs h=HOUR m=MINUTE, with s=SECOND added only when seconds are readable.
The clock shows h=8 m=19
